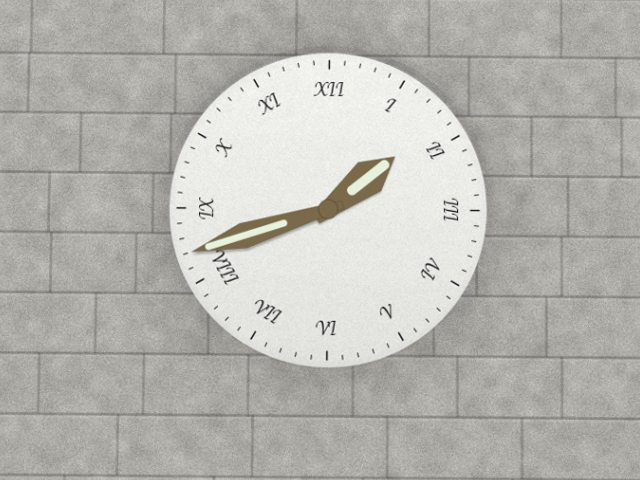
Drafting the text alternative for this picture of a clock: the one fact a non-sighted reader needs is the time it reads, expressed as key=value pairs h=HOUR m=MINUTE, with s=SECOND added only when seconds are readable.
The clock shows h=1 m=42
